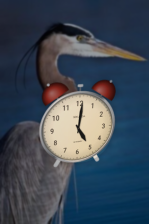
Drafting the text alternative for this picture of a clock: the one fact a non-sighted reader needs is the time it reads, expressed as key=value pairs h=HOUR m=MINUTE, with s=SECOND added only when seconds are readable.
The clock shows h=5 m=1
